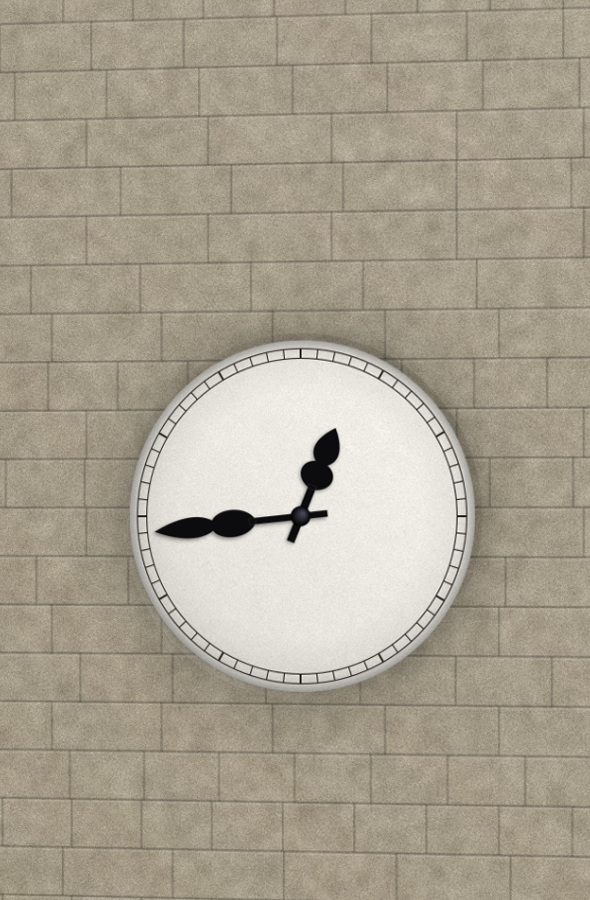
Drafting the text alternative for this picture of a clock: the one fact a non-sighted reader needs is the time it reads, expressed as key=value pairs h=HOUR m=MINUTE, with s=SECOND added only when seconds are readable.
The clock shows h=12 m=44
